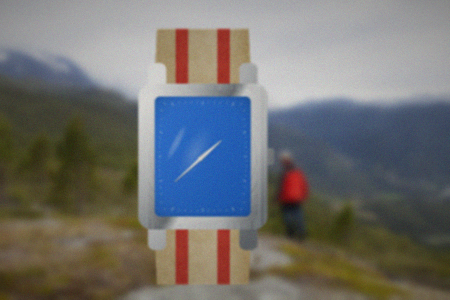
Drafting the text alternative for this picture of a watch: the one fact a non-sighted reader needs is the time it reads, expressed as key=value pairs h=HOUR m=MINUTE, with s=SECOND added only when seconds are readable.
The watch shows h=1 m=38
